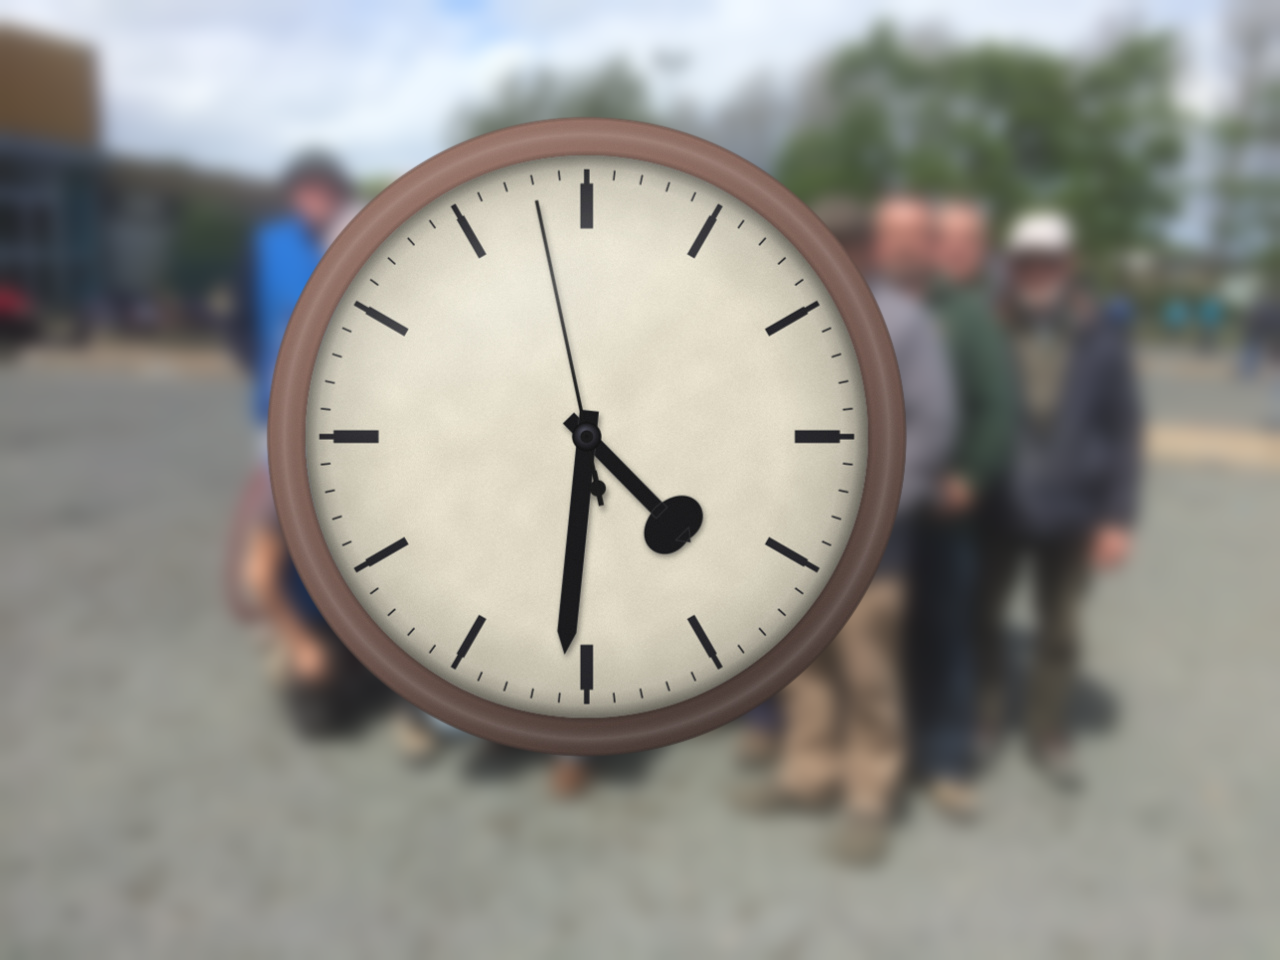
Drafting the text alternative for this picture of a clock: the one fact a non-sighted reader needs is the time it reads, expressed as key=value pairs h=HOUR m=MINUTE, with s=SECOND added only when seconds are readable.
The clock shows h=4 m=30 s=58
